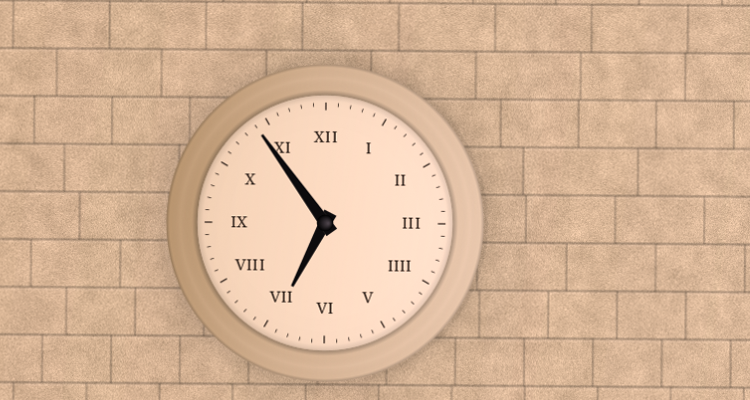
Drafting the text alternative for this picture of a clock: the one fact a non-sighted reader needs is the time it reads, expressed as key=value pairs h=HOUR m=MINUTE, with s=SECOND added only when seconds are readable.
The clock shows h=6 m=54
